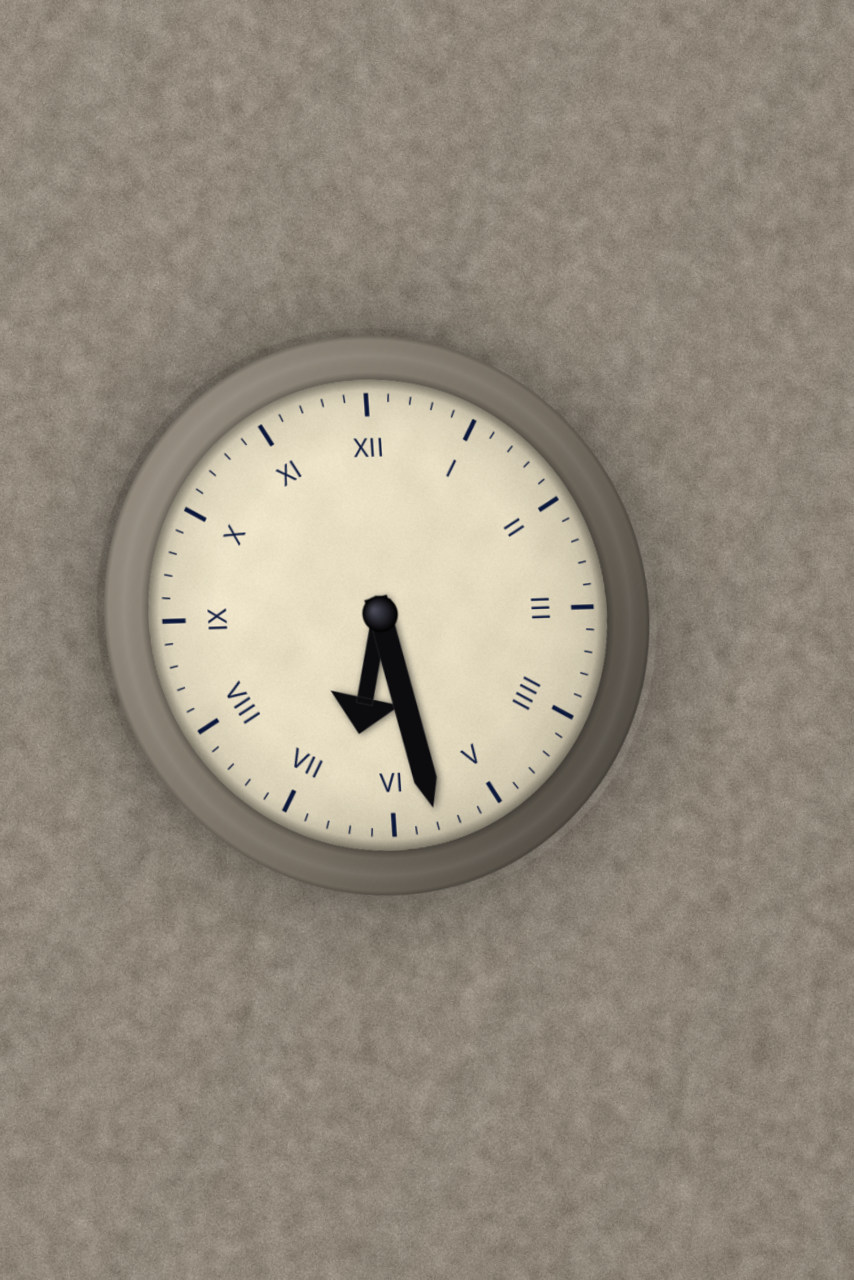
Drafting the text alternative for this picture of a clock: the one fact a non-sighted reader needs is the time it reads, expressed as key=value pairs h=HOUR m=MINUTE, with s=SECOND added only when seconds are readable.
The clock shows h=6 m=28
